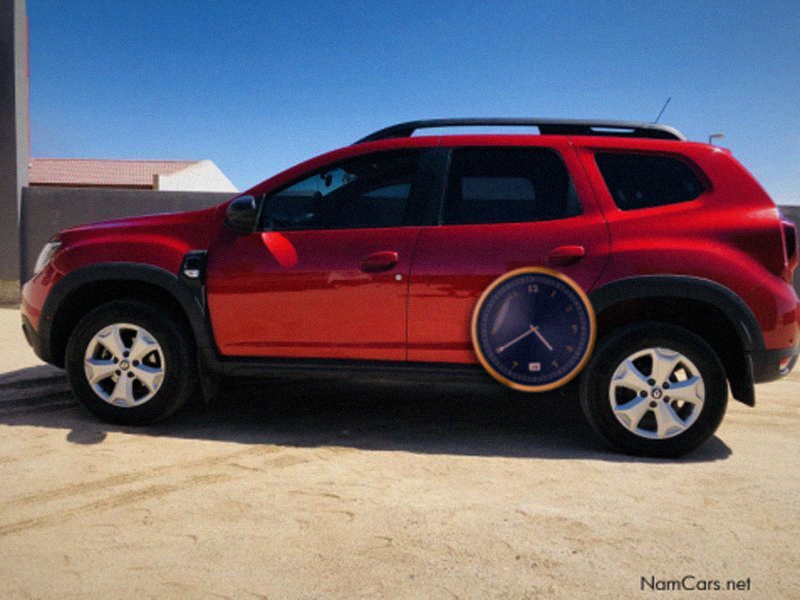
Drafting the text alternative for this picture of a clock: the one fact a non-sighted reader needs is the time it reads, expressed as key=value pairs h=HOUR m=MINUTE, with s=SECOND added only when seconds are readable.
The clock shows h=4 m=40
